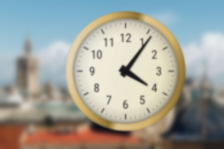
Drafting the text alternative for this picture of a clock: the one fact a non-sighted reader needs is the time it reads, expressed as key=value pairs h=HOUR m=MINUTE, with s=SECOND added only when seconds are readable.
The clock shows h=4 m=6
